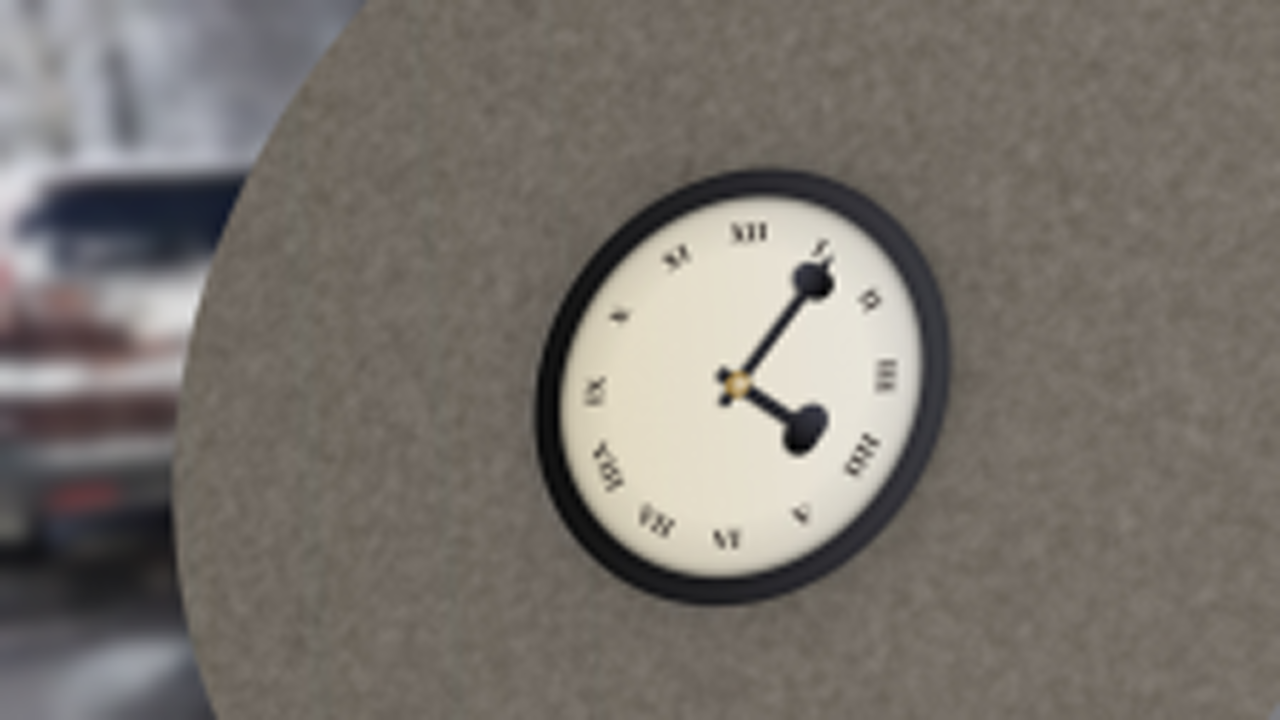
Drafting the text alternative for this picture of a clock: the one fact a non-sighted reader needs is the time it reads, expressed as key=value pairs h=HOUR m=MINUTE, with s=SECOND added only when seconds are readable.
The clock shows h=4 m=6
